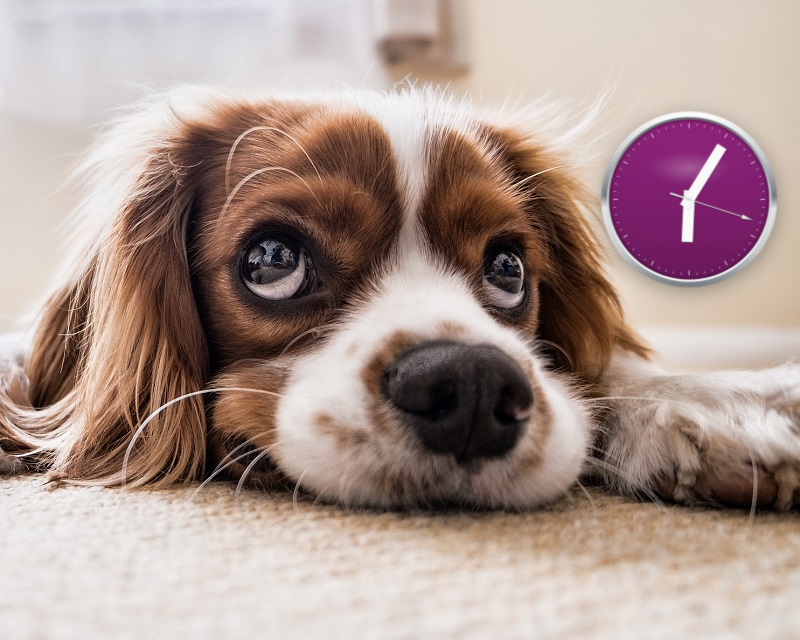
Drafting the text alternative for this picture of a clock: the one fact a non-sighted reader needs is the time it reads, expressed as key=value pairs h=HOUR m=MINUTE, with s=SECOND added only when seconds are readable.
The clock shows h=6 m=5 s=18
